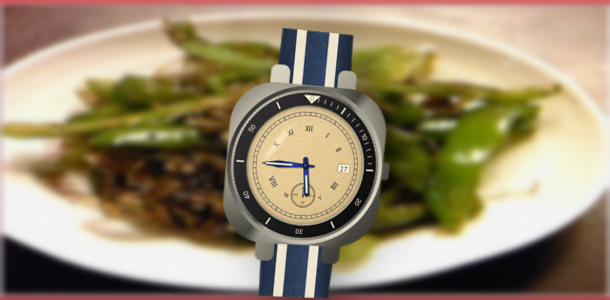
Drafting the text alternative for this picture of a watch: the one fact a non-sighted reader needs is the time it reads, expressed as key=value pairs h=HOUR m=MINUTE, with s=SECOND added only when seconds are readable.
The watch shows h=5 m=45
